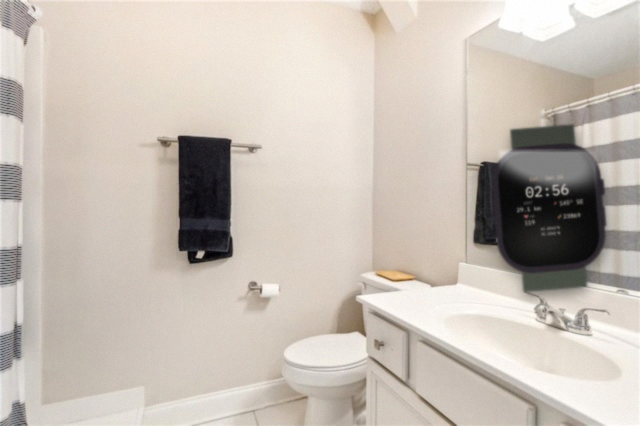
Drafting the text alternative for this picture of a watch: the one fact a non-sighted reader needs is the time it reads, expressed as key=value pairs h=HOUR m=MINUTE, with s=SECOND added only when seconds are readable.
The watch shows h=2 m=56
